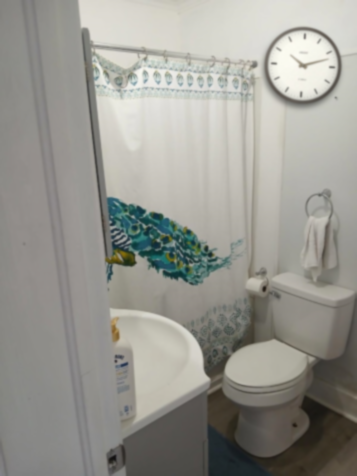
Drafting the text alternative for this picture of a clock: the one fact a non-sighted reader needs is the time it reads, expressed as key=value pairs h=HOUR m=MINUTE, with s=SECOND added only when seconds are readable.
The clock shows h=10 m=12
